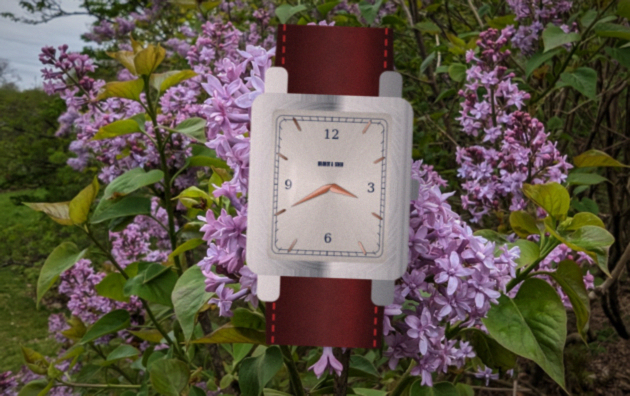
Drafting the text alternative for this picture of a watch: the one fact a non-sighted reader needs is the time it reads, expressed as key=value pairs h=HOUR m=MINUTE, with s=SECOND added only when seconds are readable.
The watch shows h=3 m=40
